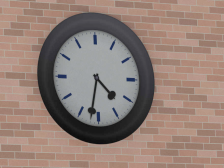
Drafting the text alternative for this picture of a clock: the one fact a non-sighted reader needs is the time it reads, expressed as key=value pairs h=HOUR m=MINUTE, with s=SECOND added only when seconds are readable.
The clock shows h=4 m=32
